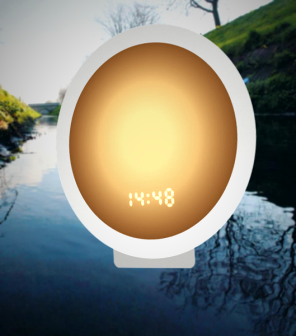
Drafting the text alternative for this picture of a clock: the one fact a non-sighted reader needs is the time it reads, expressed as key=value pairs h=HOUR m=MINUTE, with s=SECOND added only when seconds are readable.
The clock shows h=14 m=48
